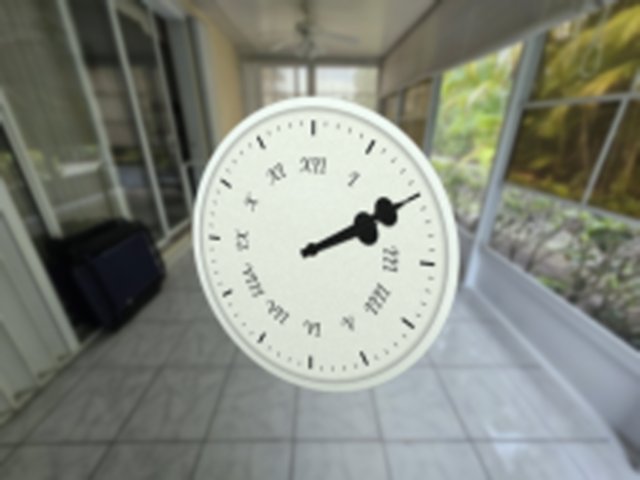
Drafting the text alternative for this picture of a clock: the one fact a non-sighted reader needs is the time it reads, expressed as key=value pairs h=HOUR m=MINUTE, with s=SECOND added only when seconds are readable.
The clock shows h=2 m=10
